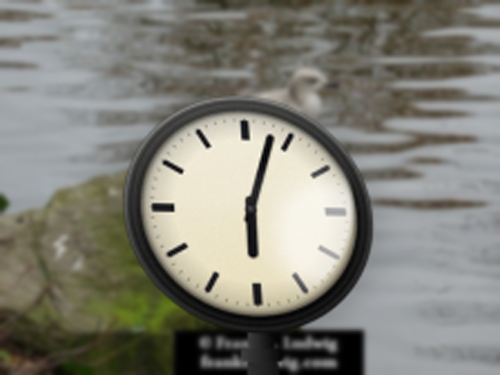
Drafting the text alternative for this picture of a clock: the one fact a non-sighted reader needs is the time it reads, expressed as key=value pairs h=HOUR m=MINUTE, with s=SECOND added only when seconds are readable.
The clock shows h=6 m=3
